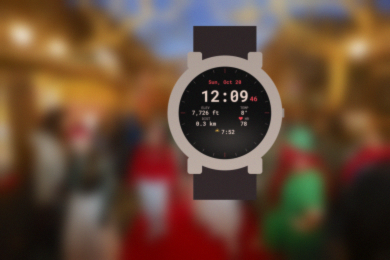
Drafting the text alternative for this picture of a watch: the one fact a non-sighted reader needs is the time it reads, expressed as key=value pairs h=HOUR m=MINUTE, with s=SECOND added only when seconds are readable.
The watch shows h=12 m=9
